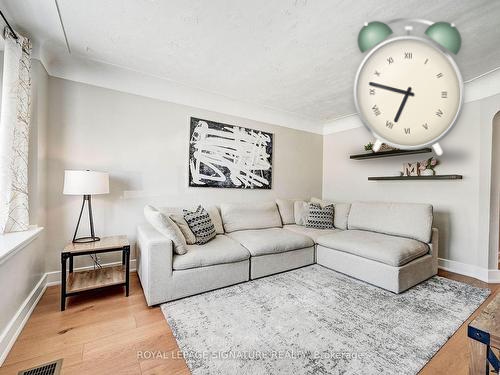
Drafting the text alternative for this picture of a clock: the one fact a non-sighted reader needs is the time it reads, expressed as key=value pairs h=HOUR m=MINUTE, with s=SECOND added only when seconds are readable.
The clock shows h=6 m=47
